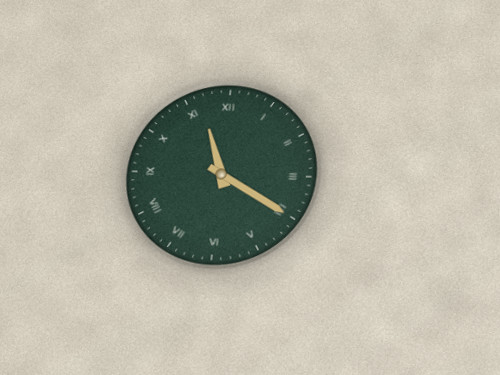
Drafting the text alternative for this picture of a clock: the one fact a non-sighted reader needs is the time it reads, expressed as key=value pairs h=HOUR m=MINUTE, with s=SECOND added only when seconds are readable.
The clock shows h=11 m=20
